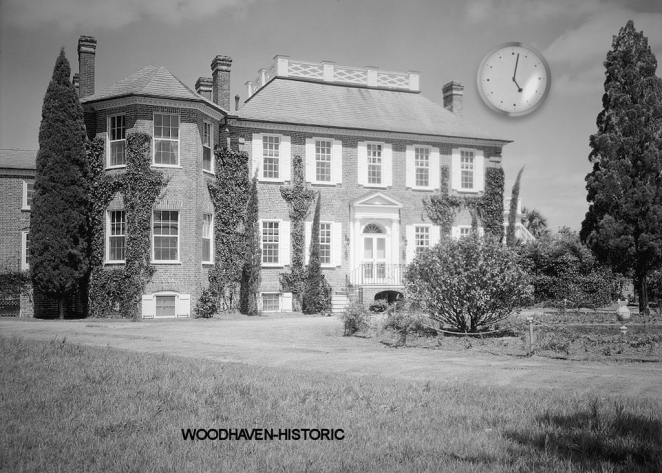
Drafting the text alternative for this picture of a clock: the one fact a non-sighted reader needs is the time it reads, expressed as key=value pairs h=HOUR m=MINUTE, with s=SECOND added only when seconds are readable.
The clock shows h=5 m=2
